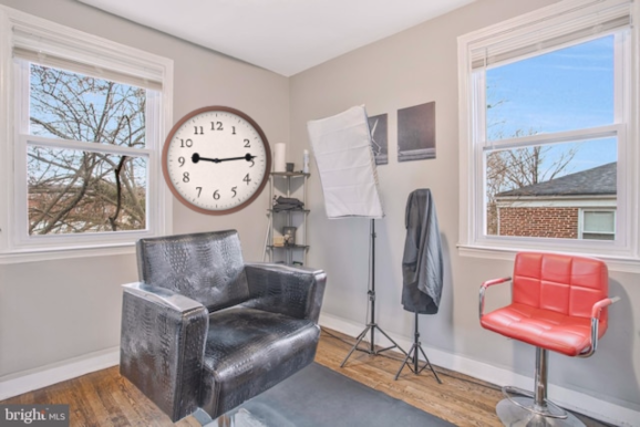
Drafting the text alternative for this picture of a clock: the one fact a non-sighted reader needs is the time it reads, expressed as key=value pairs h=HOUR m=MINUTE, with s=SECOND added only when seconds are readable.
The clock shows h=9 m=14
